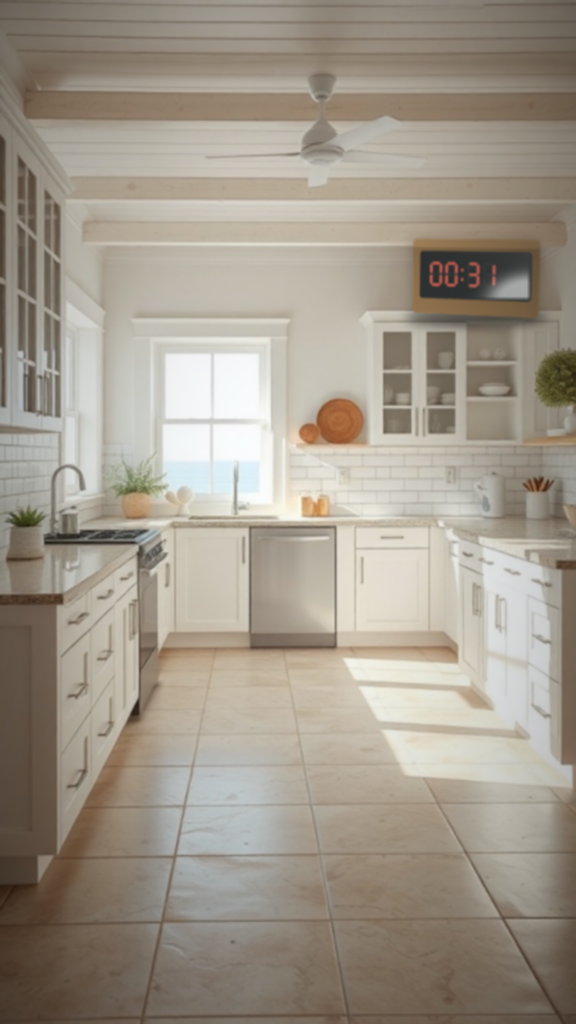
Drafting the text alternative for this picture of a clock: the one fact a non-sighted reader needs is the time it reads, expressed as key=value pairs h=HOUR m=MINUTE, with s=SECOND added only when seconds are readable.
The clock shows h=0 m=31
